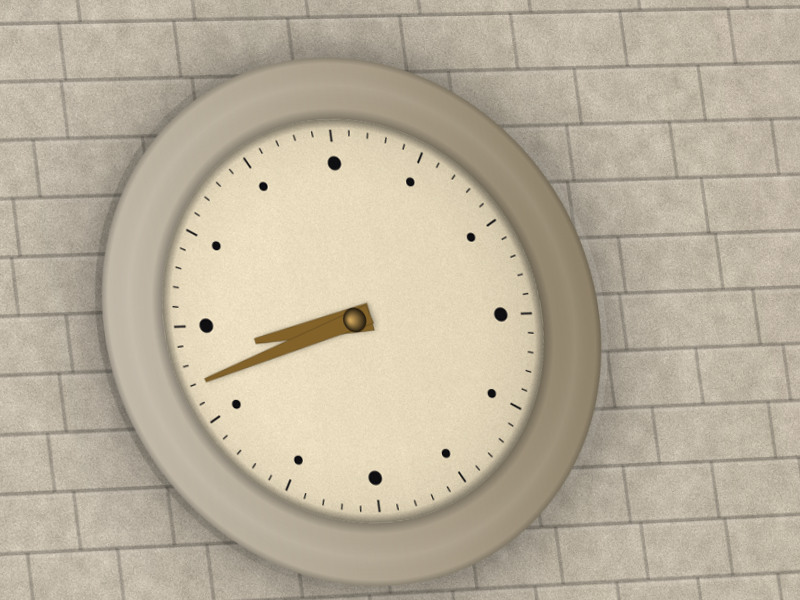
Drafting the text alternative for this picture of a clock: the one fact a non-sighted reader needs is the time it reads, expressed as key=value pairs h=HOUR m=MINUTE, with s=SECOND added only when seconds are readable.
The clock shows h=8 m=42
